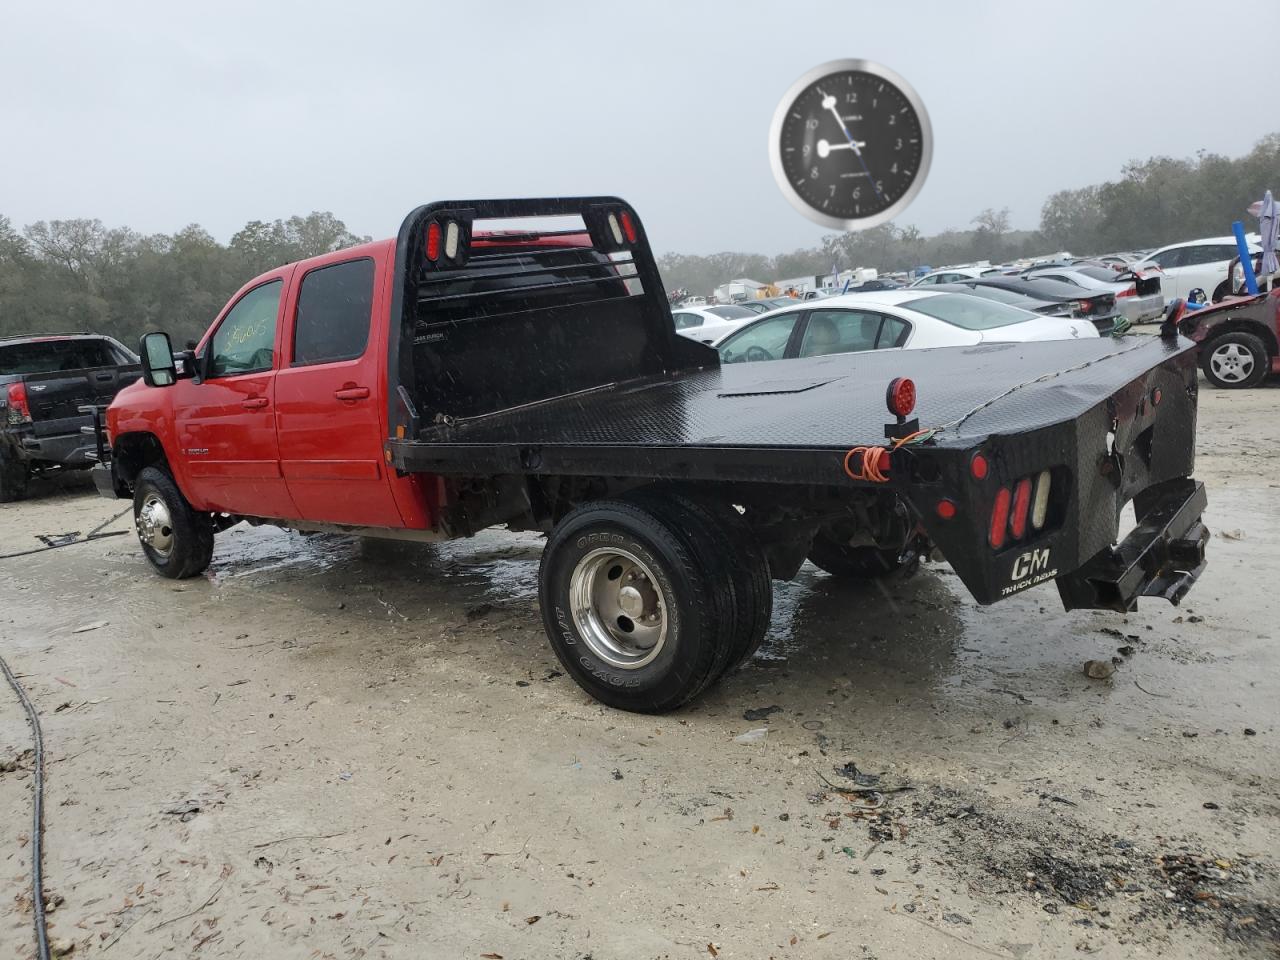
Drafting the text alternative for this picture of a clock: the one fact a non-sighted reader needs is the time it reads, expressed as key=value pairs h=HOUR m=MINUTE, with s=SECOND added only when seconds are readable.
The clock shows h=8 m=55 s=26
